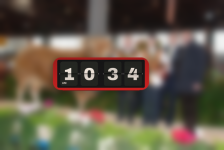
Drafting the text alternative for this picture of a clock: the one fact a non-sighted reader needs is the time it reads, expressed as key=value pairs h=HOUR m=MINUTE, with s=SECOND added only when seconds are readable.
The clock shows h=10 m=34
